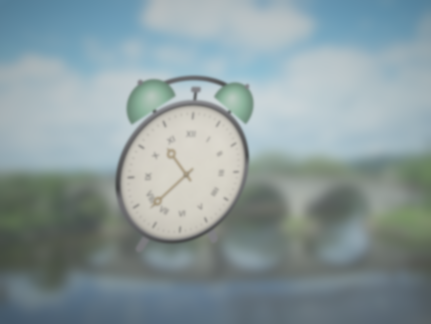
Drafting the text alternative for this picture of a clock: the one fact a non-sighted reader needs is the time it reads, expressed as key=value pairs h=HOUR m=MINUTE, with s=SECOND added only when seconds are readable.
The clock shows h=10 m=38
